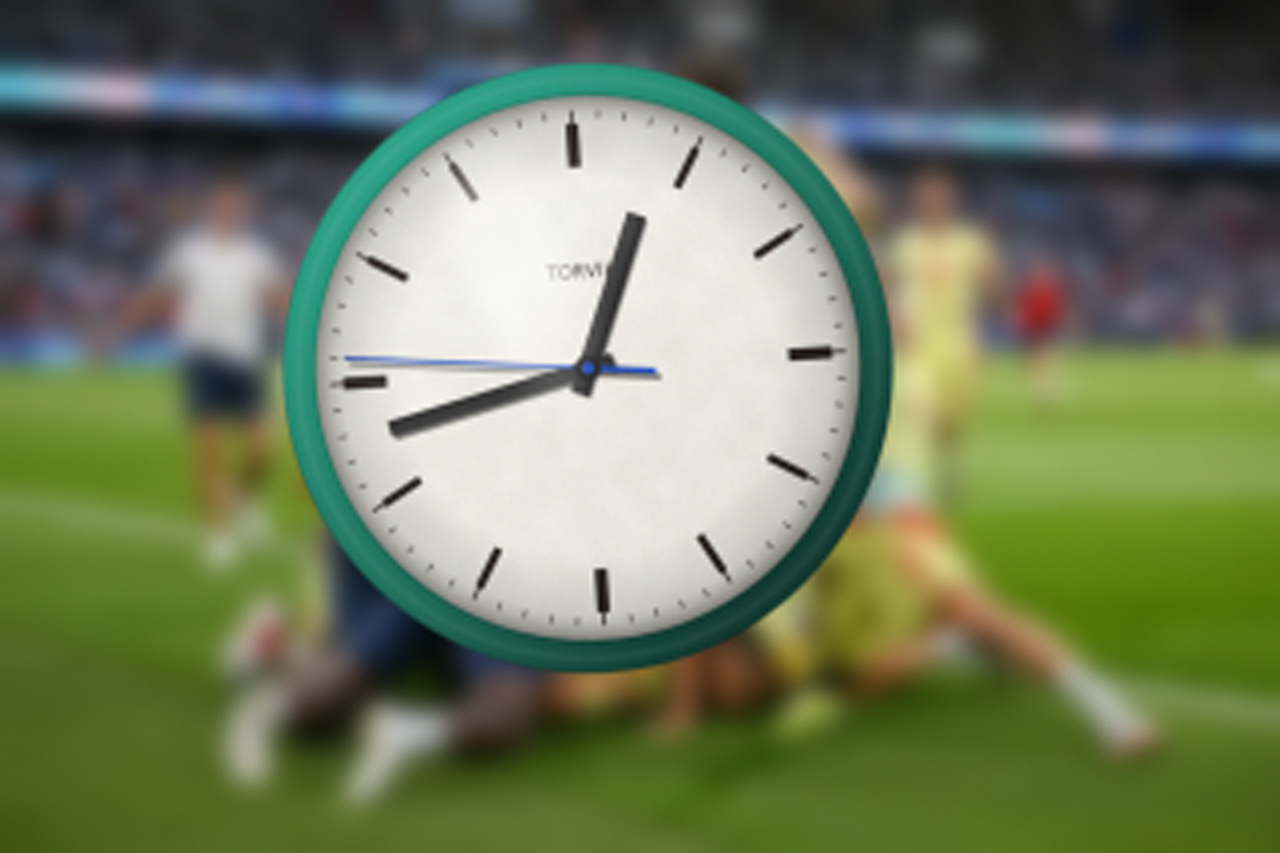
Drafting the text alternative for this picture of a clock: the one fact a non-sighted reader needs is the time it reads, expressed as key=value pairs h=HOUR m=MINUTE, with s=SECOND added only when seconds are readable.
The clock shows h=12 m=42 s=46
